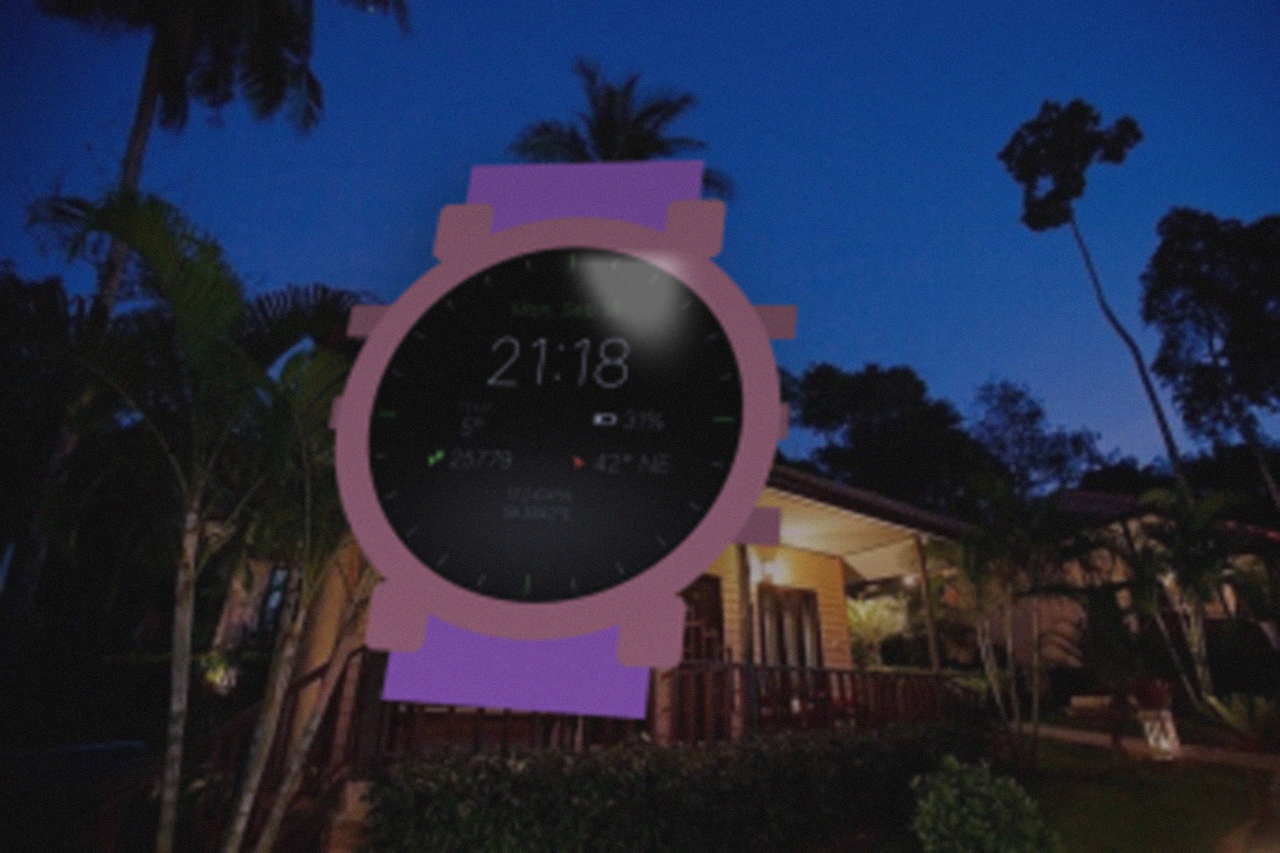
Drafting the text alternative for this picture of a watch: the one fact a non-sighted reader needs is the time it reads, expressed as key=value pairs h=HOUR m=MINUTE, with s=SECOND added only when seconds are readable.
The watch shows h=21 m=18
